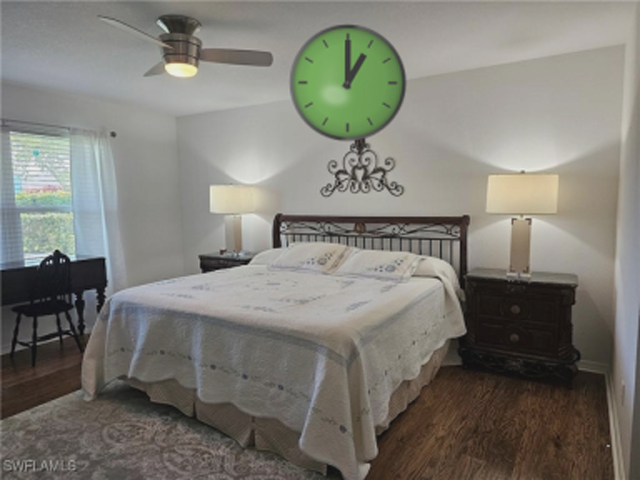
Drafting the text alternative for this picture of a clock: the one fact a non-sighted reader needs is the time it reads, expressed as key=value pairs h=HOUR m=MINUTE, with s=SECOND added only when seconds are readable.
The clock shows h=1 m=0
